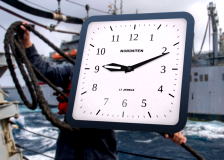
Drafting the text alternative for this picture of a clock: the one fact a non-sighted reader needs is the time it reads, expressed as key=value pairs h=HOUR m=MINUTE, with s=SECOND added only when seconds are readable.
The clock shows h=9 m=11
